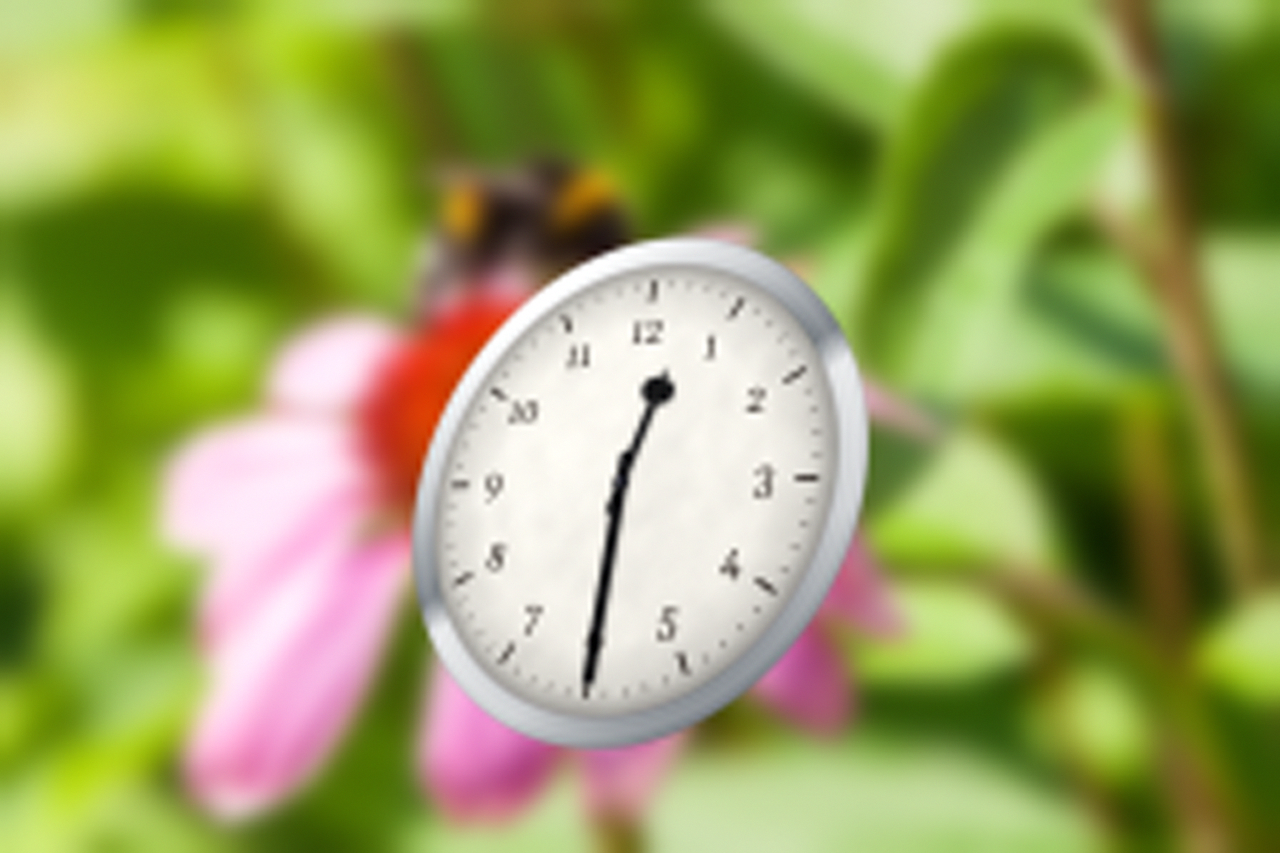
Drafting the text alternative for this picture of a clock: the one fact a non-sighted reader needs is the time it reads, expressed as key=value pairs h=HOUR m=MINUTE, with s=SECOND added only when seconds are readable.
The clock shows h=12 m=30
